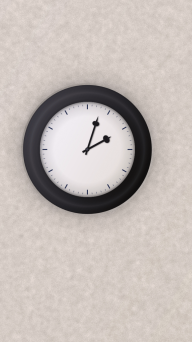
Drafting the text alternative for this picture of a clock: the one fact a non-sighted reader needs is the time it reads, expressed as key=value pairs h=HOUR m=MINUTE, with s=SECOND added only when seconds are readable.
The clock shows h=2 m=3
